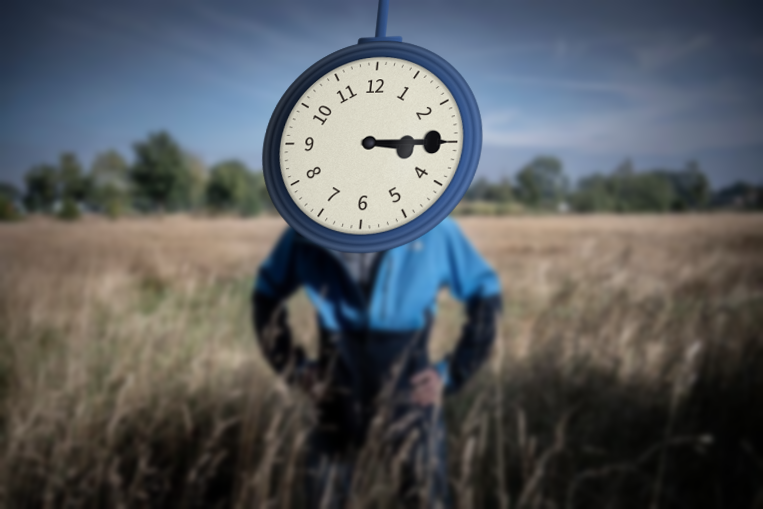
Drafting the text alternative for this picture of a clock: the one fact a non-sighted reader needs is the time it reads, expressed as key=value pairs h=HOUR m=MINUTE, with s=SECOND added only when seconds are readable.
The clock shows h=3 m=15
